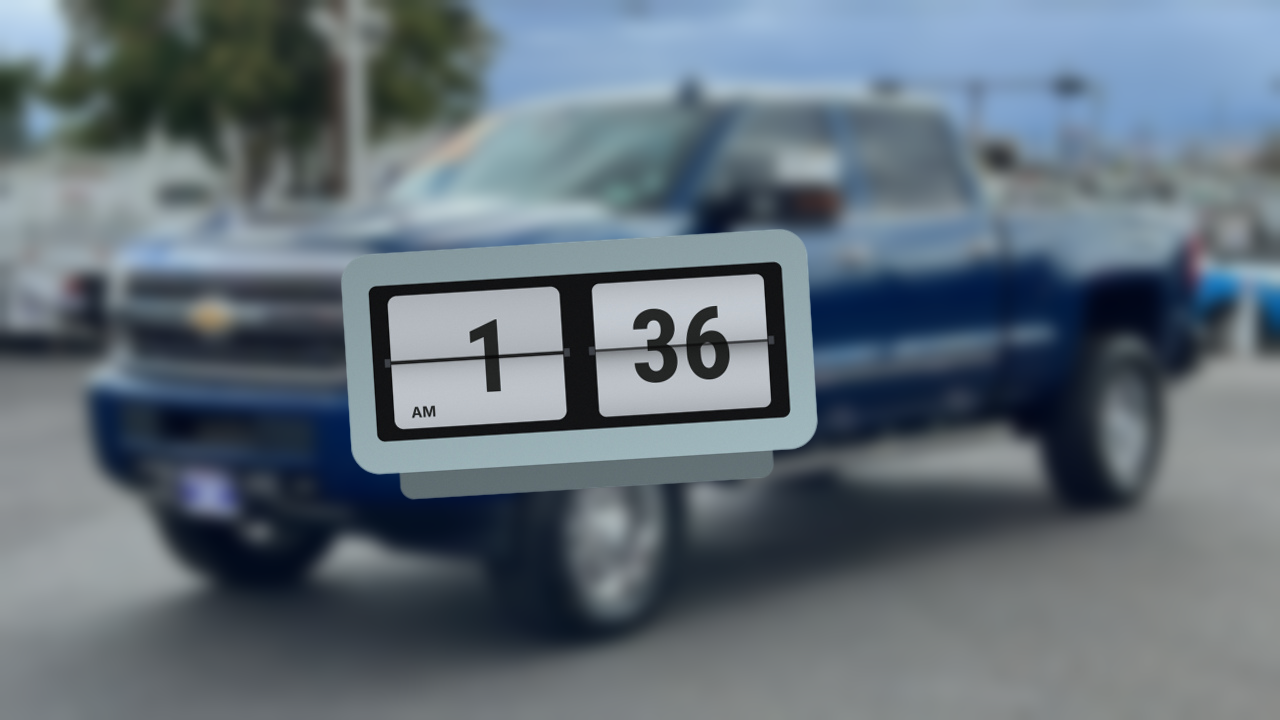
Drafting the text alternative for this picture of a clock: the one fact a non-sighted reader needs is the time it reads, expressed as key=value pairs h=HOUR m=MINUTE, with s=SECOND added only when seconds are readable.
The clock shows h=1 m=36
